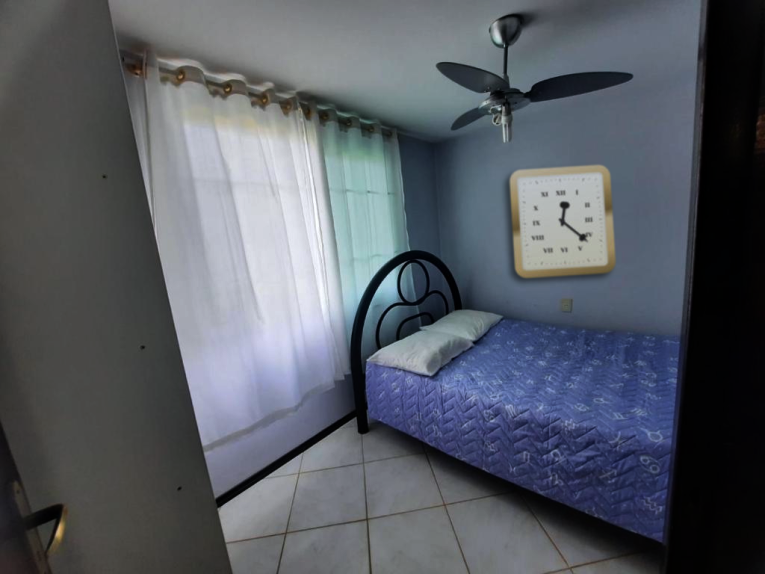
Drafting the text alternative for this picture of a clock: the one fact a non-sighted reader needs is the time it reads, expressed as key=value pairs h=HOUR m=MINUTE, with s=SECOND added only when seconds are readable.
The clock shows h=12 m=22
